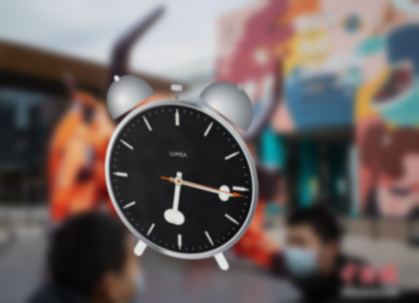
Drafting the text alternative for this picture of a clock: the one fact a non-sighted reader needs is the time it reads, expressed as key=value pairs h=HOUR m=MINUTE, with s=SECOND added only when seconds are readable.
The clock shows h=6 m=16 s=16
